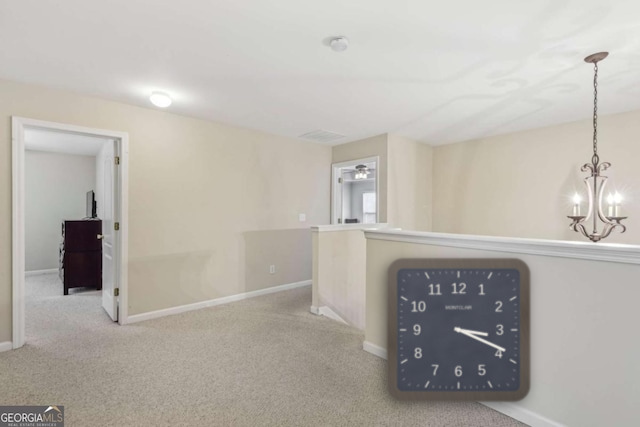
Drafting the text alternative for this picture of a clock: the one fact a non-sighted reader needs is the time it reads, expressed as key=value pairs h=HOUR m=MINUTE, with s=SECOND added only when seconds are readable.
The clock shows h=3 m=19
